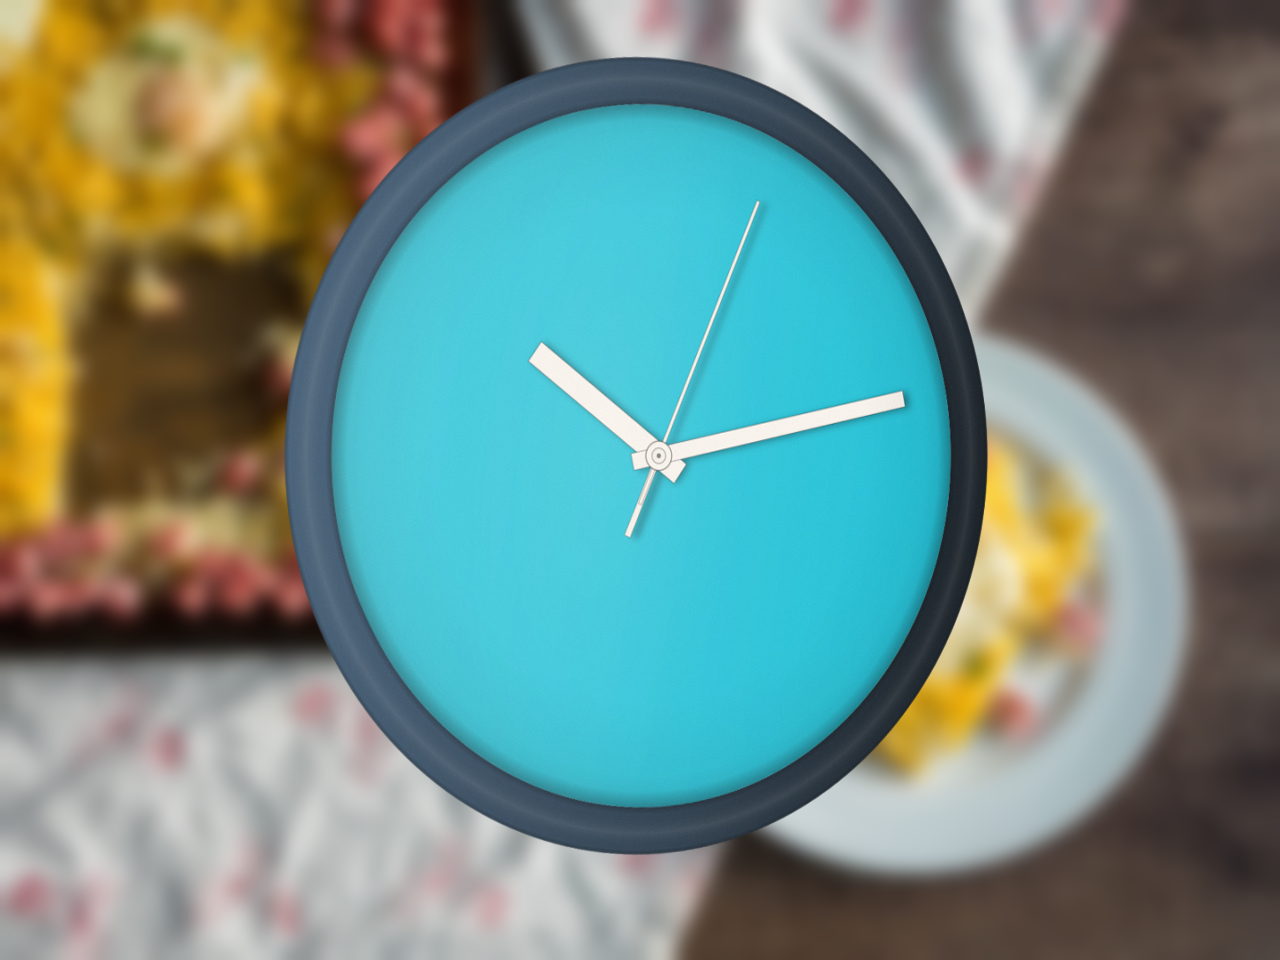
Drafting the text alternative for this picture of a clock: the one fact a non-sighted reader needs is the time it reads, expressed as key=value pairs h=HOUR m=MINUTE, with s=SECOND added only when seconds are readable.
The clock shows h=10 m=13 s=4
